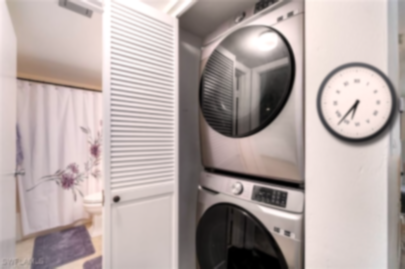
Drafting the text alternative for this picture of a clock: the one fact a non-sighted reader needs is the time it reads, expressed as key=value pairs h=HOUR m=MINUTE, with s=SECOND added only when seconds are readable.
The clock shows h=6 m=37
